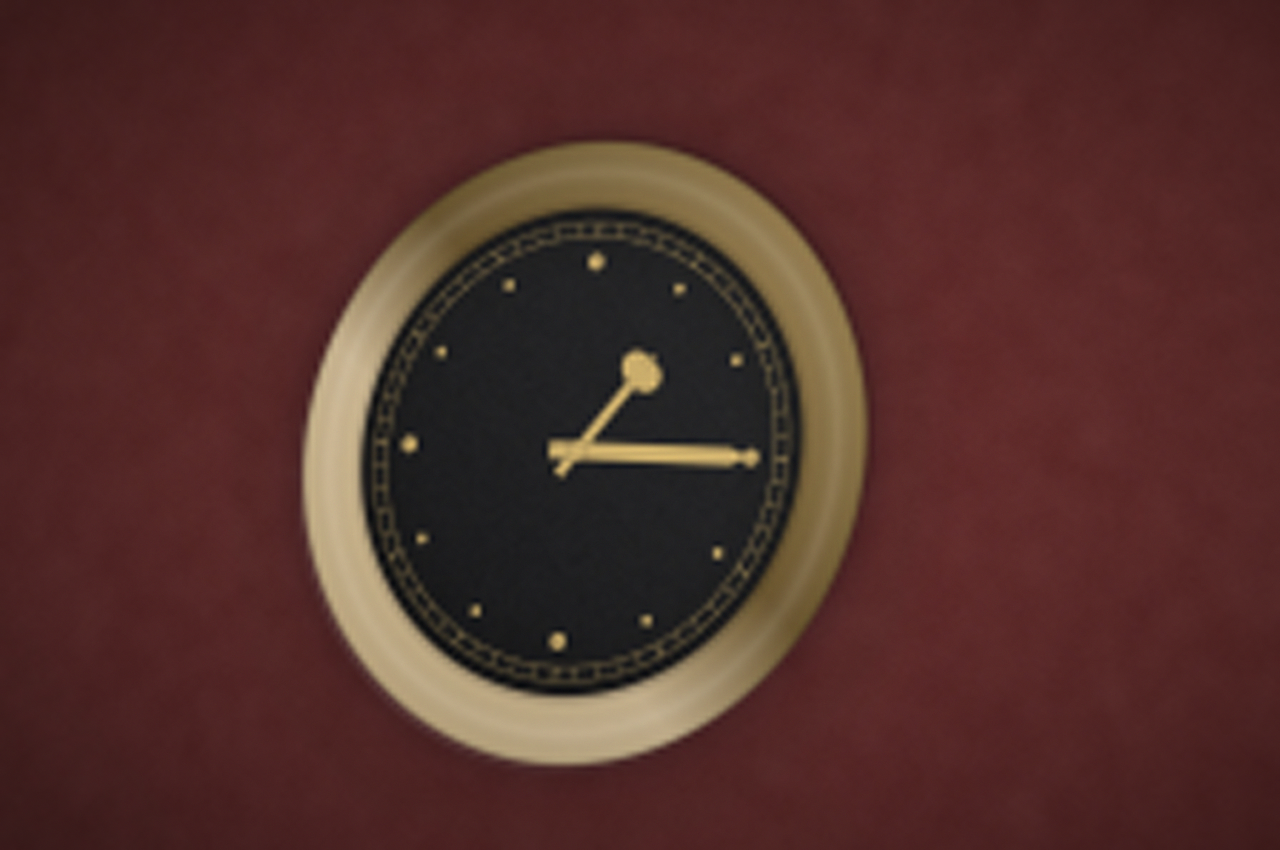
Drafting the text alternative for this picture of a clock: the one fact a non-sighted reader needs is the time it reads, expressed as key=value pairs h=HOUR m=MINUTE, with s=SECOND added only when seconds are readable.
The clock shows h=1 m=15
